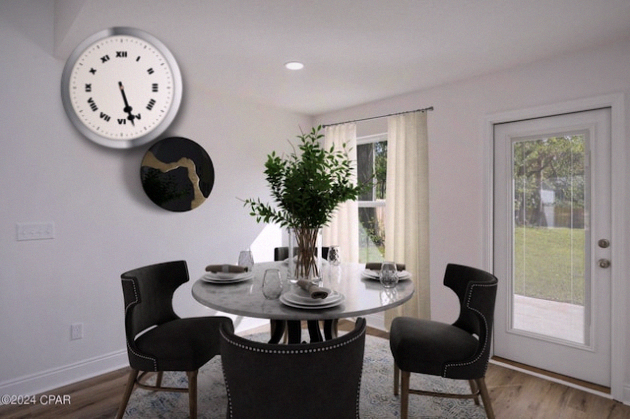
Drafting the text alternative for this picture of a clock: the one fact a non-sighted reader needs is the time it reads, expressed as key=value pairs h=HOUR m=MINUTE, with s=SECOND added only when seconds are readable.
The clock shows h=5 m=27
